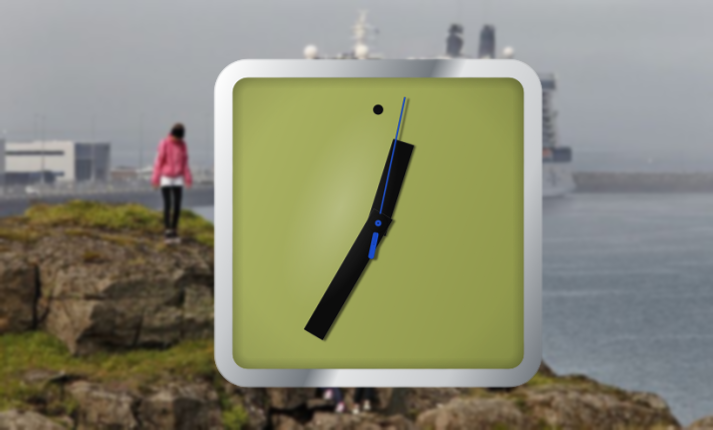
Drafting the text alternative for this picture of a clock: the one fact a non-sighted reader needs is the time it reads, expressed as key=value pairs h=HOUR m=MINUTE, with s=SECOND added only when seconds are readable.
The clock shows h=12 m=35 s=2
